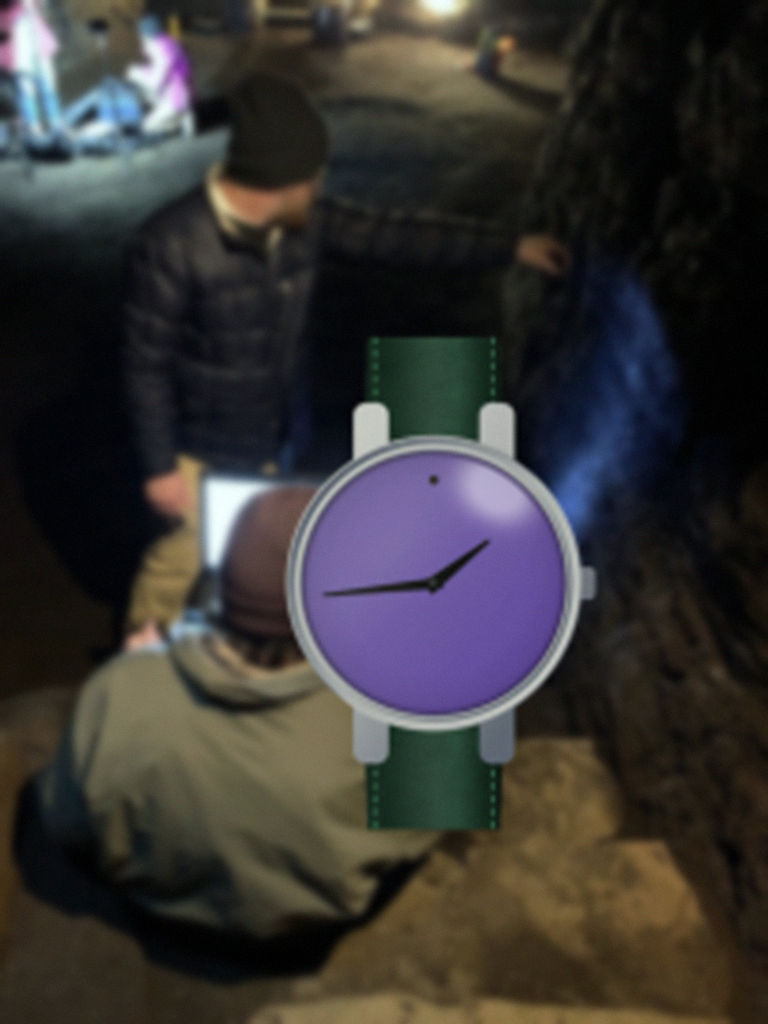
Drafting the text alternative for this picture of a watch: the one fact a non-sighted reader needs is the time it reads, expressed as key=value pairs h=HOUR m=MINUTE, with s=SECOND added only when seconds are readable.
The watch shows h=1 m=44
